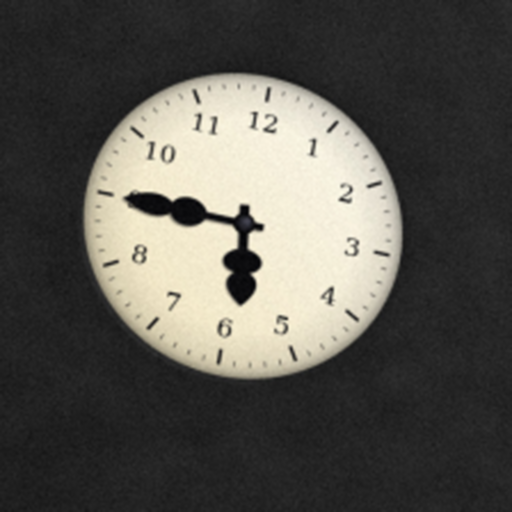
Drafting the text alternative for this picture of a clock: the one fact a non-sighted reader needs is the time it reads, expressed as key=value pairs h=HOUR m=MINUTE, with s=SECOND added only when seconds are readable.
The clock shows h=5 m=45
